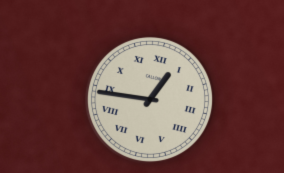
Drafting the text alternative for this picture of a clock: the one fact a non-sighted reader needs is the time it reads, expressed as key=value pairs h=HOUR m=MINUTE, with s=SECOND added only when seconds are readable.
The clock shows h=12 m=44
